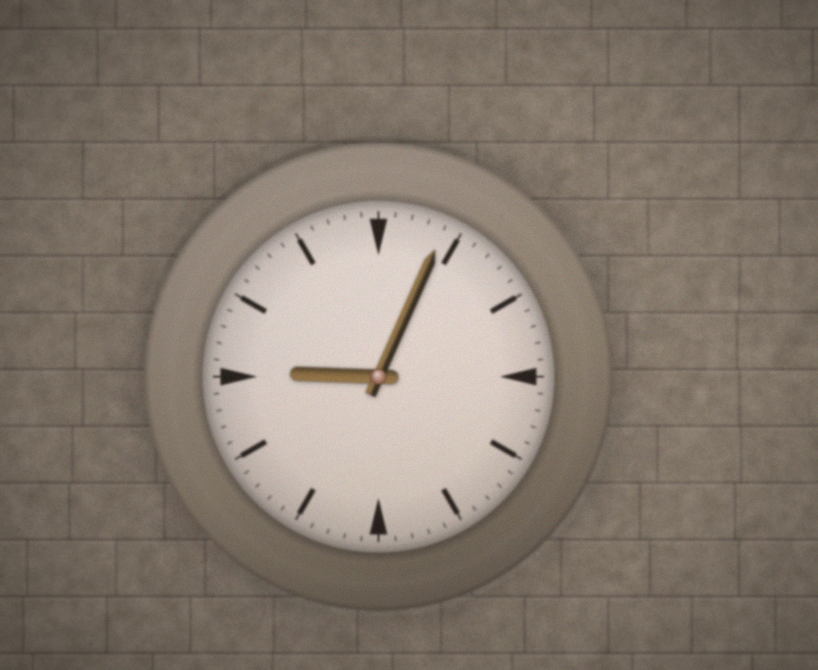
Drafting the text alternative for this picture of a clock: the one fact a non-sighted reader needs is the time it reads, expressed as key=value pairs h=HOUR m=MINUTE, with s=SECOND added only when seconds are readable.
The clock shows h=9 m=4
